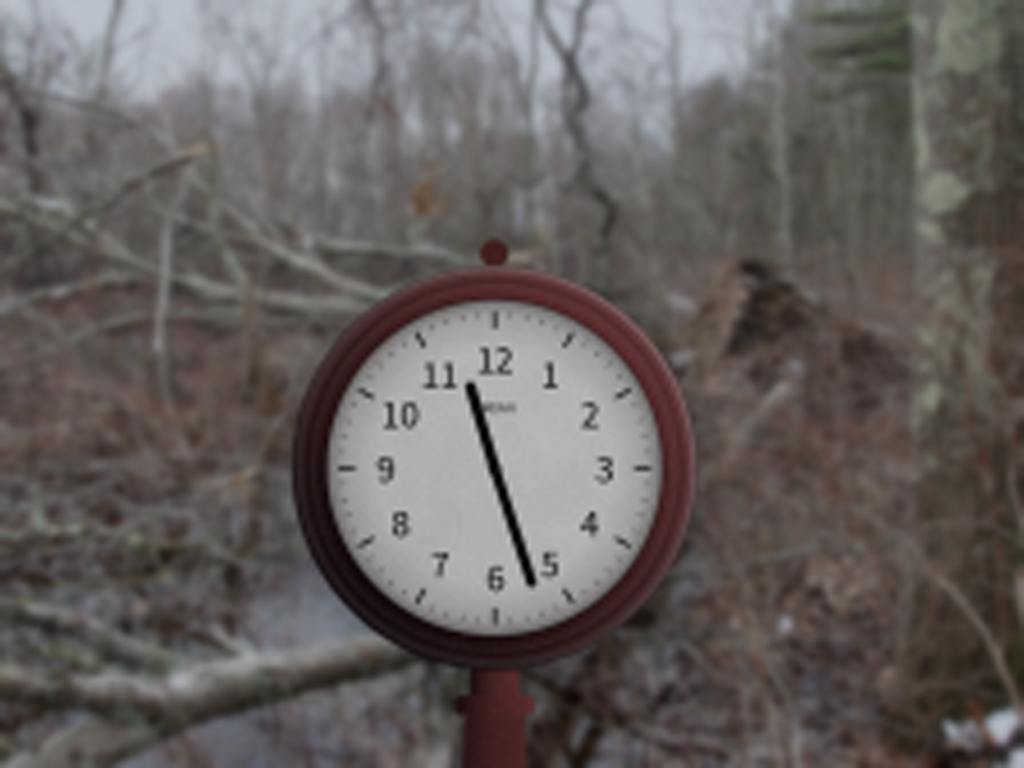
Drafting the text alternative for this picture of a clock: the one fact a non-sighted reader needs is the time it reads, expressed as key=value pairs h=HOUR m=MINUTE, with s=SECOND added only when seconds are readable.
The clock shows h=11 m=27
